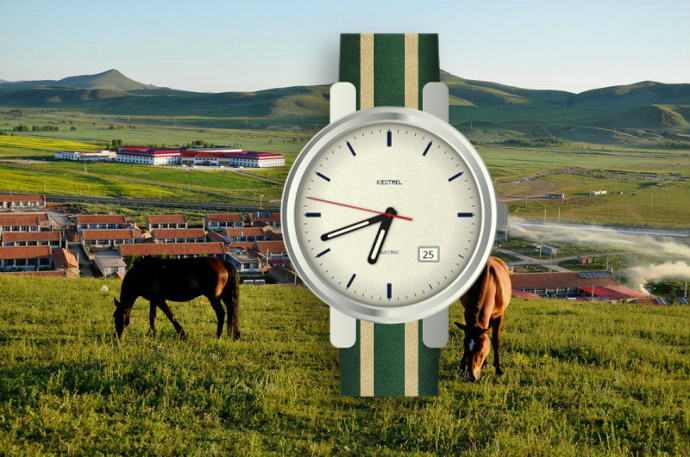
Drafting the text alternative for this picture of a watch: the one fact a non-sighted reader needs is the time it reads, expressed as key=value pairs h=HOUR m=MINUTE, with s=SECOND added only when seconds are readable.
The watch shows h=6 m=41 s=47
